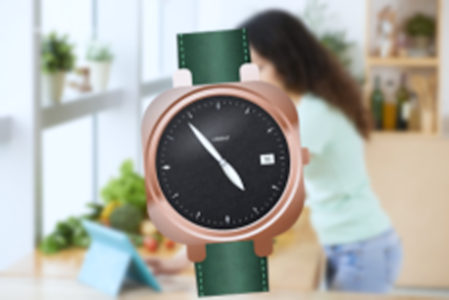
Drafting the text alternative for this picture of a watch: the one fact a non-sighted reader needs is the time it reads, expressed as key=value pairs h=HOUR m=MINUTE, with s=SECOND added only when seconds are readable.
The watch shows h=4 m=54
